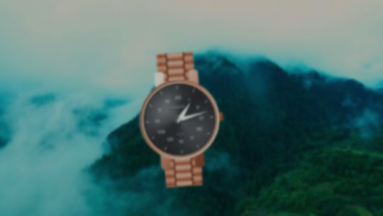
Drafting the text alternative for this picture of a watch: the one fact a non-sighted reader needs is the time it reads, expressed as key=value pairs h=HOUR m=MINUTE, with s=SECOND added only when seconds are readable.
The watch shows h=1 m=13
